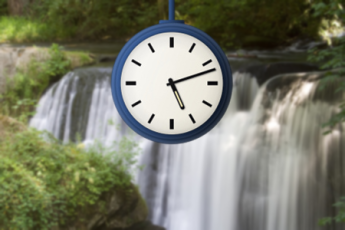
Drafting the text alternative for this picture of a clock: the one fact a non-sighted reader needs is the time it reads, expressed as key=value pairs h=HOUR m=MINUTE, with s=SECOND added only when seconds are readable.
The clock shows h=5 m=12
